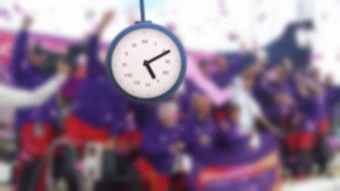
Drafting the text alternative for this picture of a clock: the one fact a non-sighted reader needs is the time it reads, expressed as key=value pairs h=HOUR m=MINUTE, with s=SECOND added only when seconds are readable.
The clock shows h=5 m=11
